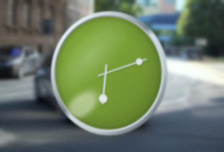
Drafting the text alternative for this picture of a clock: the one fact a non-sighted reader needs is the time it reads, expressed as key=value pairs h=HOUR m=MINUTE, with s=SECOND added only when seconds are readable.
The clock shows h=6 m=12
